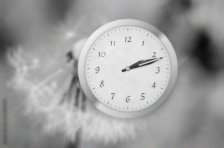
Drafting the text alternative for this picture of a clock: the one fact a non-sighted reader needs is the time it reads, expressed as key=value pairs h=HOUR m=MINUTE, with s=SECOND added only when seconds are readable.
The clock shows h=2 m=12
